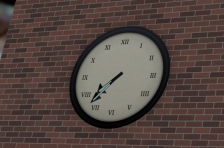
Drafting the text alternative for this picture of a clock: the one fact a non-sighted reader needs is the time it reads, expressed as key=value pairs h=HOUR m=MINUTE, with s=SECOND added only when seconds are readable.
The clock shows h=7 m=37
